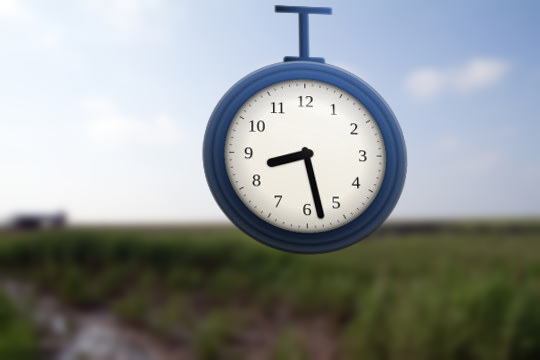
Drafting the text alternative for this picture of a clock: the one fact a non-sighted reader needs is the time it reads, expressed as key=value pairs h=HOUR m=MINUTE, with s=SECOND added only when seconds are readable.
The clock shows h=8 m=28
